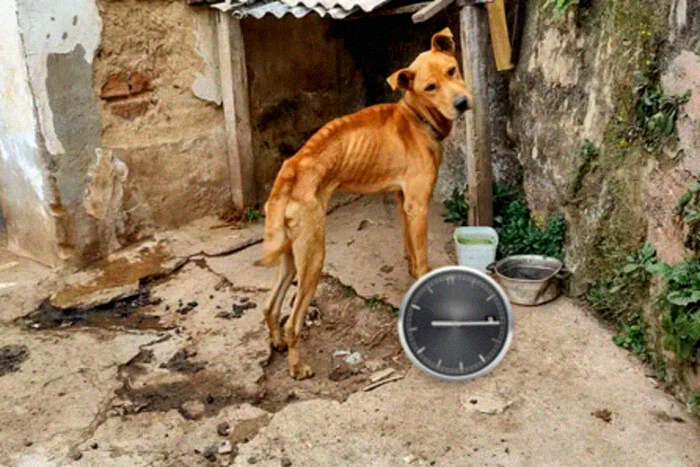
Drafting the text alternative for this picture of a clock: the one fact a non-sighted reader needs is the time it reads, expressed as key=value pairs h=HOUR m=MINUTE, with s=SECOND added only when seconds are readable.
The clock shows h=9 m=16
